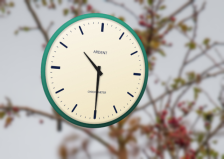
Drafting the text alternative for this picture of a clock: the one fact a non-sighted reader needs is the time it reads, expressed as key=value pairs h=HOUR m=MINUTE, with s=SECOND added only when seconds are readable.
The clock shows h=10 m=30
